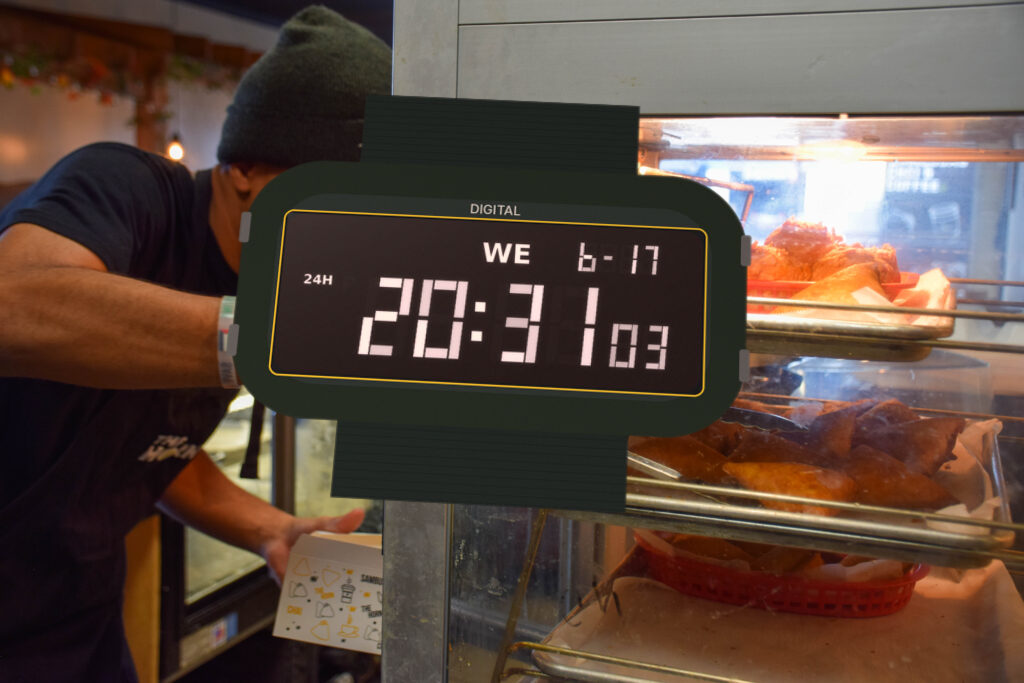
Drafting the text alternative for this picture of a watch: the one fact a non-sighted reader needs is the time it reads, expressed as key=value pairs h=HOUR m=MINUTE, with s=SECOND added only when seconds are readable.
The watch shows h=20 m=31 s=3
